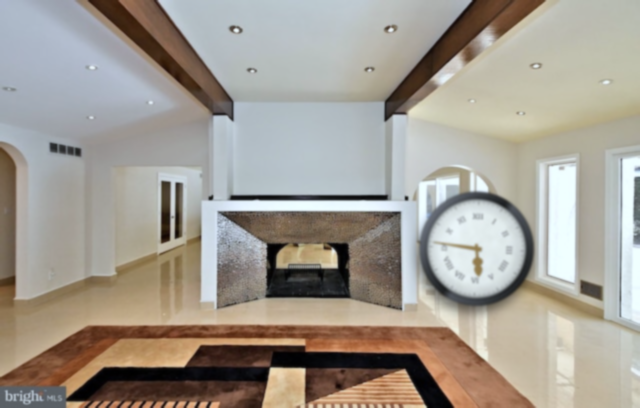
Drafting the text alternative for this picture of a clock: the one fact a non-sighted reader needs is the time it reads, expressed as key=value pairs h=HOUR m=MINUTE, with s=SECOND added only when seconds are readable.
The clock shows h=5 m=46
